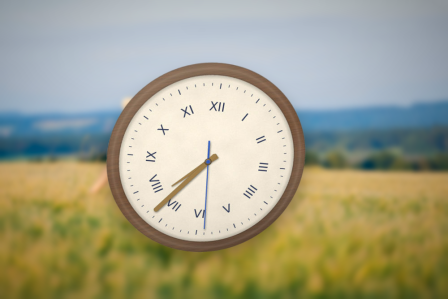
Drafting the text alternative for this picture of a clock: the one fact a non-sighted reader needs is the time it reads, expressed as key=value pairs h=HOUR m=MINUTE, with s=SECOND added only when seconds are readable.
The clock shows h=7 m=36 s=29
